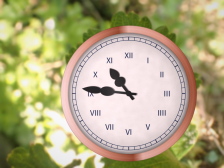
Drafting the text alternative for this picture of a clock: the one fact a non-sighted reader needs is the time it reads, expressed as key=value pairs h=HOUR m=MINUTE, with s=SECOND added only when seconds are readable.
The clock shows h=10 m=46
